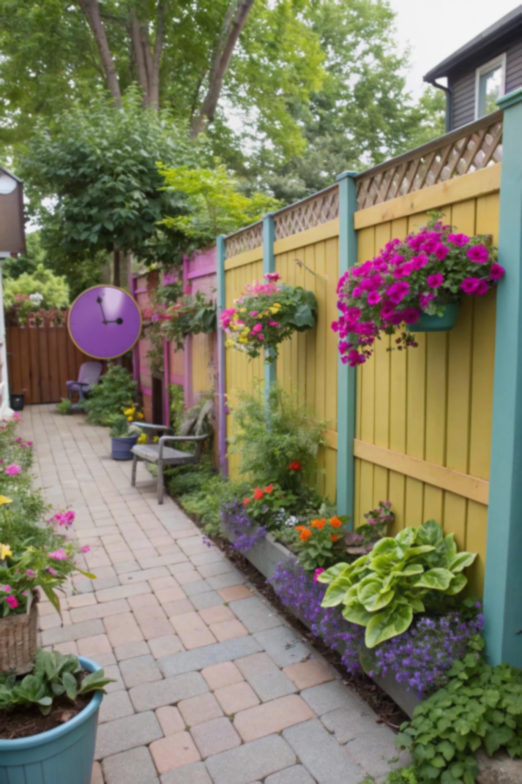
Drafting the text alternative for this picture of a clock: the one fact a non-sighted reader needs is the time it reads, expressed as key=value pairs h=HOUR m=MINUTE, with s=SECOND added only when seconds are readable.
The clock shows h=2 m=58
